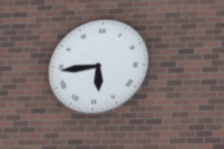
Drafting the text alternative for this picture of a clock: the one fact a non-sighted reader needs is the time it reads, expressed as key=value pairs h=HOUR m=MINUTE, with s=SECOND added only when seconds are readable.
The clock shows h=5 m=44
